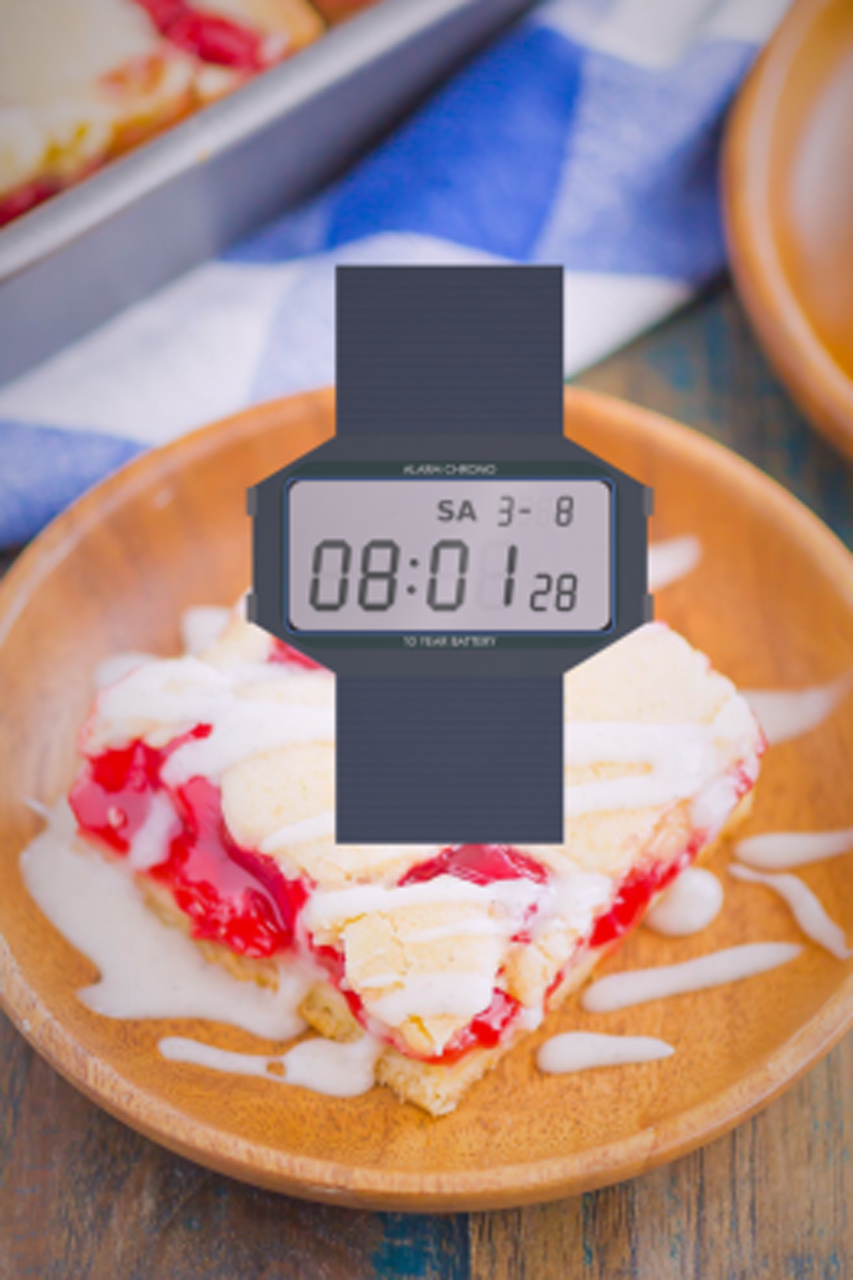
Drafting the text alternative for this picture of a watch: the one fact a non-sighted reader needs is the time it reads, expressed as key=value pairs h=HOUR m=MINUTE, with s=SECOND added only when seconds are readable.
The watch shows h=8 m=1 s=28
